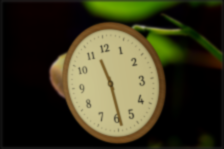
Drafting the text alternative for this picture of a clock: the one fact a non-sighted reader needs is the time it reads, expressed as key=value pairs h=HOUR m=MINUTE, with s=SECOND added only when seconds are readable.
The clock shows h=11 m=29
